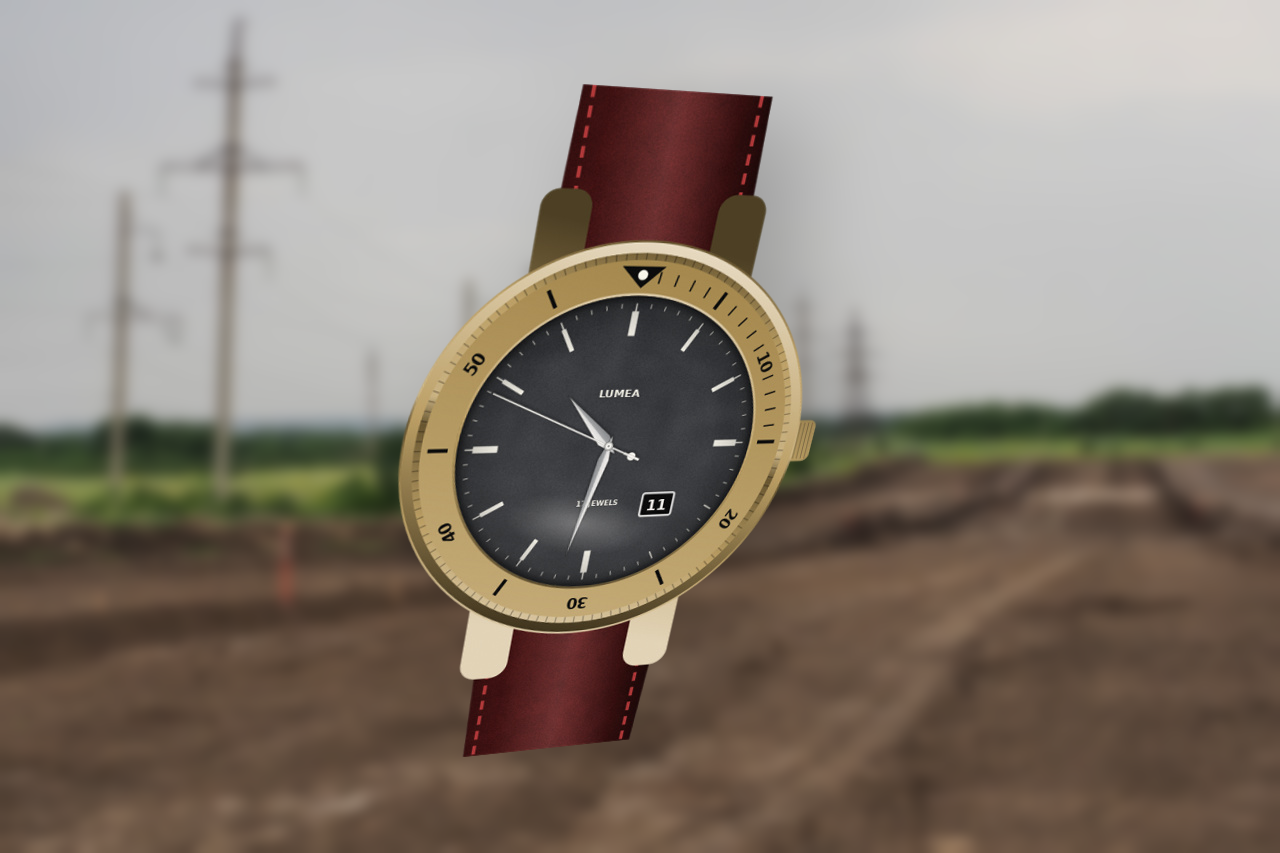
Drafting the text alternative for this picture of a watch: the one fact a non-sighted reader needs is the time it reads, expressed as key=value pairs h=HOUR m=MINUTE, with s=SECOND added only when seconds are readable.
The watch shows h=10 m=31 s=49
